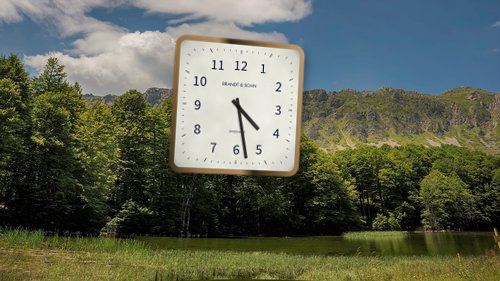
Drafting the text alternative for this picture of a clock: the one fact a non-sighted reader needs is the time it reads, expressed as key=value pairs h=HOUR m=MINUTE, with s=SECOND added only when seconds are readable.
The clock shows h=4 m=28
